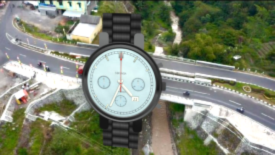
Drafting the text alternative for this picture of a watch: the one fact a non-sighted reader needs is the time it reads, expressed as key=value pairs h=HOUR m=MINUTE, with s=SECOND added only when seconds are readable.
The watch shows h=4 m=34
